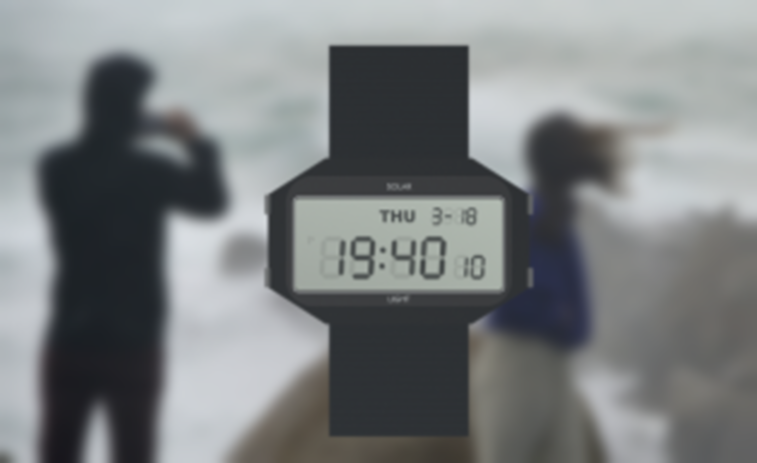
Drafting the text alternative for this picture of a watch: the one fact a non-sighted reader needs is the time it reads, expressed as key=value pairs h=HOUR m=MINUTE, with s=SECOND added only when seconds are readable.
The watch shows h=19 m=40 s=10
